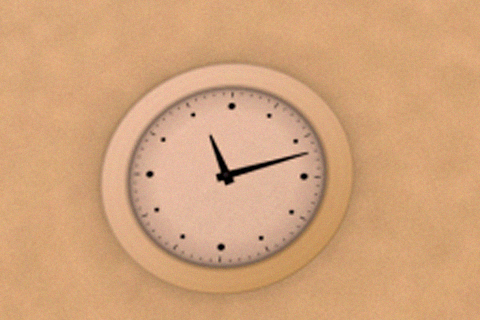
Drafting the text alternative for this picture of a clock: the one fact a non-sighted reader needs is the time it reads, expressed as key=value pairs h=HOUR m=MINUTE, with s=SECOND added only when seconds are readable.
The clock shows h=11 m=12
